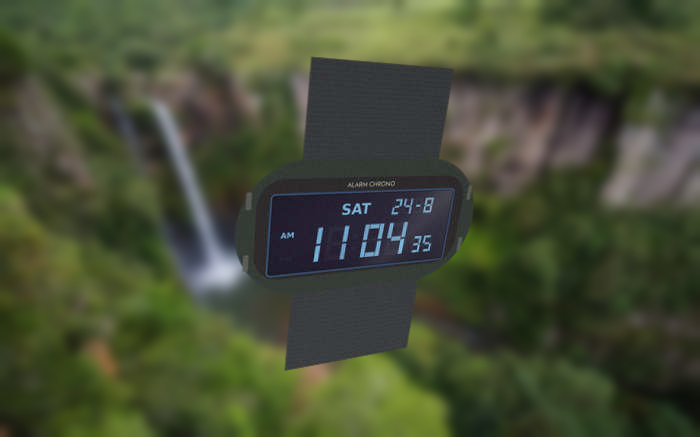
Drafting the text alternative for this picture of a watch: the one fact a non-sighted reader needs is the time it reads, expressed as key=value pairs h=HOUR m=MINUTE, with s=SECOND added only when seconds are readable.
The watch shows h=11 m=4 s=35
